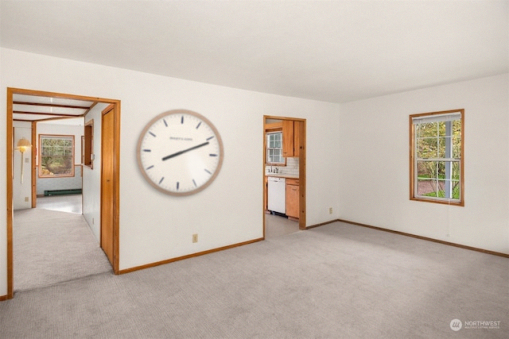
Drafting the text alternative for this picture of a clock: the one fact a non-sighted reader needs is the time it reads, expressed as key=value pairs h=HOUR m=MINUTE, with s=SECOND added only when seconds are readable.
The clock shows h=8 m=11
